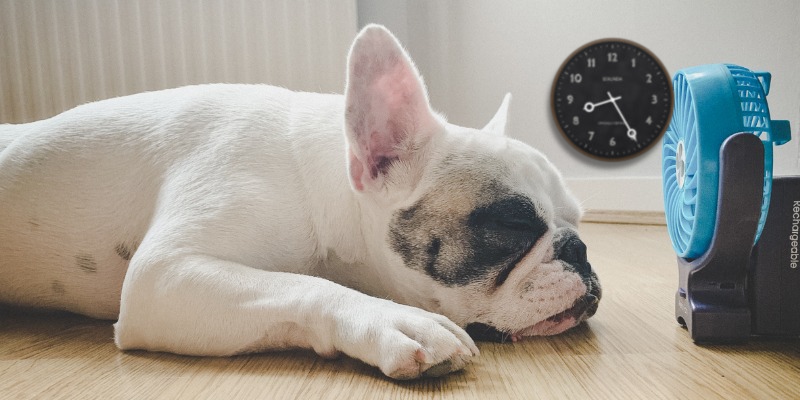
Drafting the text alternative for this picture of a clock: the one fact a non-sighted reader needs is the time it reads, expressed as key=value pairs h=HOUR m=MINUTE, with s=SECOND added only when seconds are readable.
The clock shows h=8 m=25
